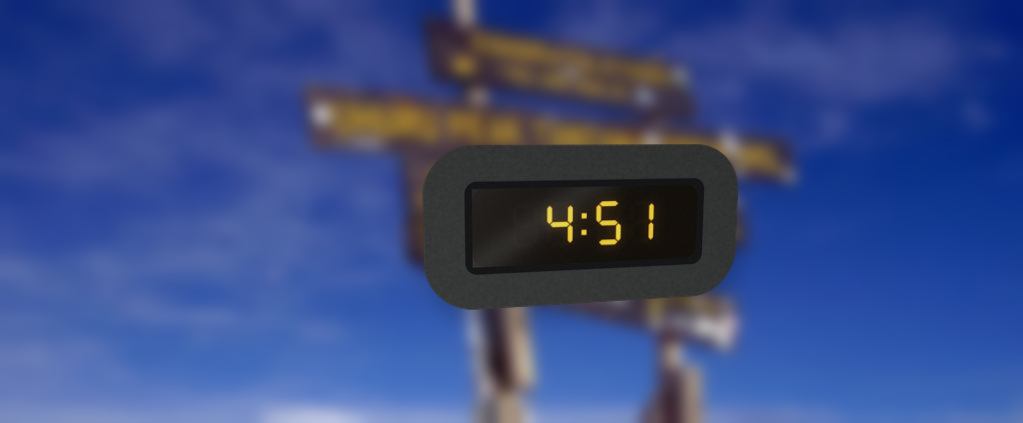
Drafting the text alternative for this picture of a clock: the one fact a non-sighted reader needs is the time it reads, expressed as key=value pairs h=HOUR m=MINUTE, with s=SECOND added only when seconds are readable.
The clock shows h=4 m=51
